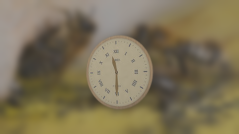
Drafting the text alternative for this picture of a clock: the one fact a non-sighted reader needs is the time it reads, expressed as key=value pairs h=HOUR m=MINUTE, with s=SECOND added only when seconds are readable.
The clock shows h=11 m=30
